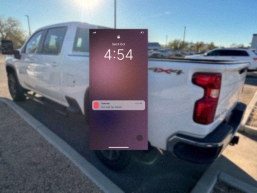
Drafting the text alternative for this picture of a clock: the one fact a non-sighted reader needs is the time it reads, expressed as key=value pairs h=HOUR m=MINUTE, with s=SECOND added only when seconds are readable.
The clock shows h=4 m=54
